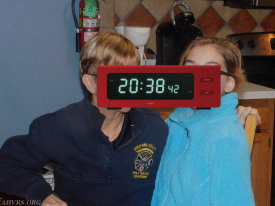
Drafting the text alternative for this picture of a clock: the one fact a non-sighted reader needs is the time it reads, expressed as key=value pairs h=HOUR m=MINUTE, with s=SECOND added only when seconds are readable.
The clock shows h=20 m=38 s=42
